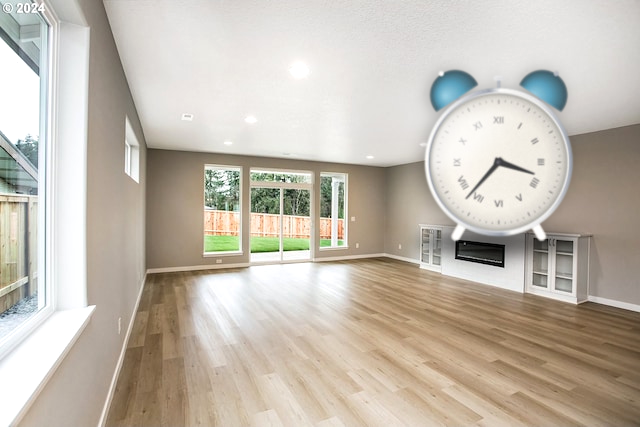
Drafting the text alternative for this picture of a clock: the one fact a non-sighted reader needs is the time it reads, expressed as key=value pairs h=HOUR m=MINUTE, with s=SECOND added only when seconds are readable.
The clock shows h=3 m=37
